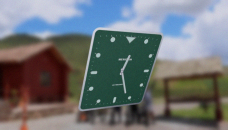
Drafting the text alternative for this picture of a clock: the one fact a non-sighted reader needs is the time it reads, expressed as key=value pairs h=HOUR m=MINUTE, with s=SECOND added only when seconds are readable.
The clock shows h=12 m=26
